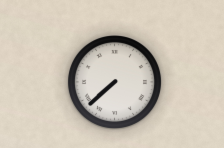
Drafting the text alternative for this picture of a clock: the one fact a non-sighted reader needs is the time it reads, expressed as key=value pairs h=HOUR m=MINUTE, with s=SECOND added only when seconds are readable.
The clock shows h=7 m=38
